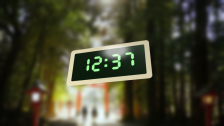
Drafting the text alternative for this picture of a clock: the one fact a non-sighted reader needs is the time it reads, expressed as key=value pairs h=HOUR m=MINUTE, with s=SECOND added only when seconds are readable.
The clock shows h=12 m=37
